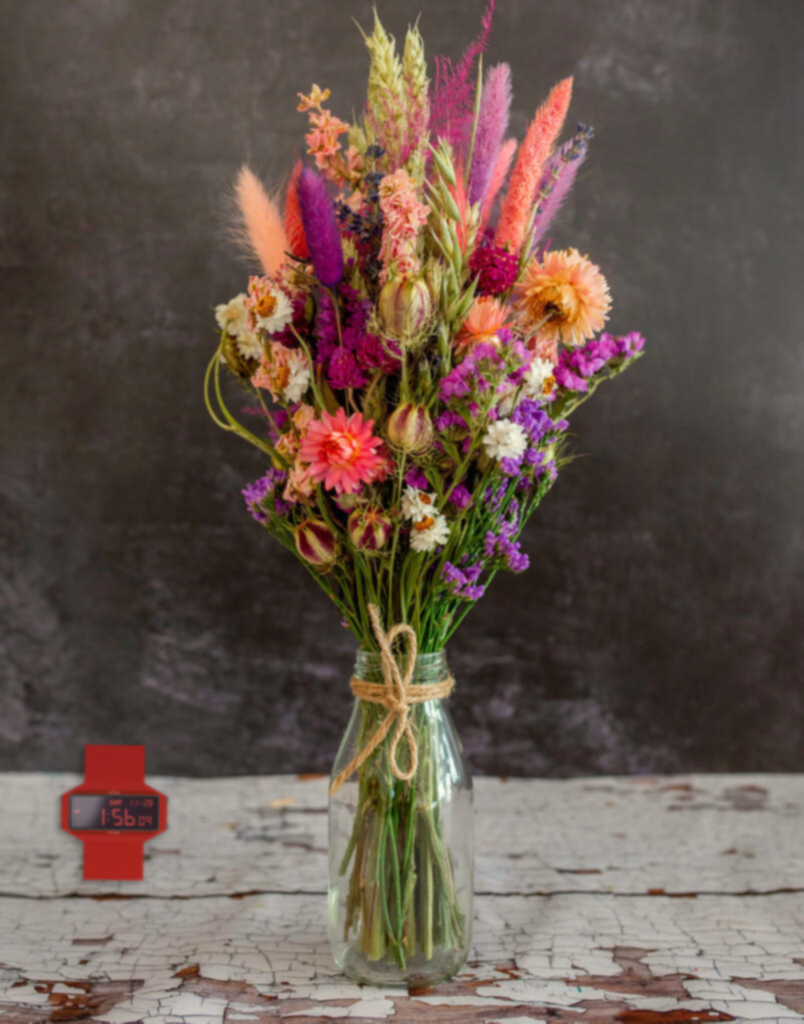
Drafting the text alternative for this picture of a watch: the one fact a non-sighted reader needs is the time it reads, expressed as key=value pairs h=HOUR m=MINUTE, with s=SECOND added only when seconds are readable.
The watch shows h=1 m=56
